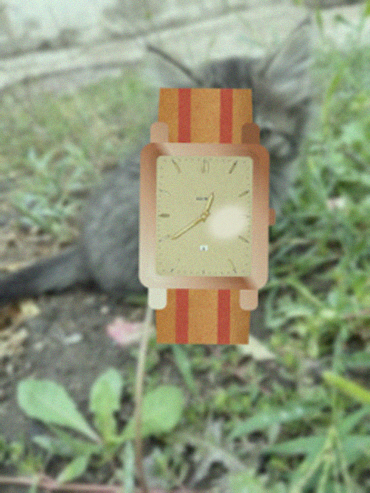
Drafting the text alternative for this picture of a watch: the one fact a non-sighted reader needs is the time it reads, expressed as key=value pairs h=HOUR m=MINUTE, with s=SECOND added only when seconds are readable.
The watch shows h=12 m=39
